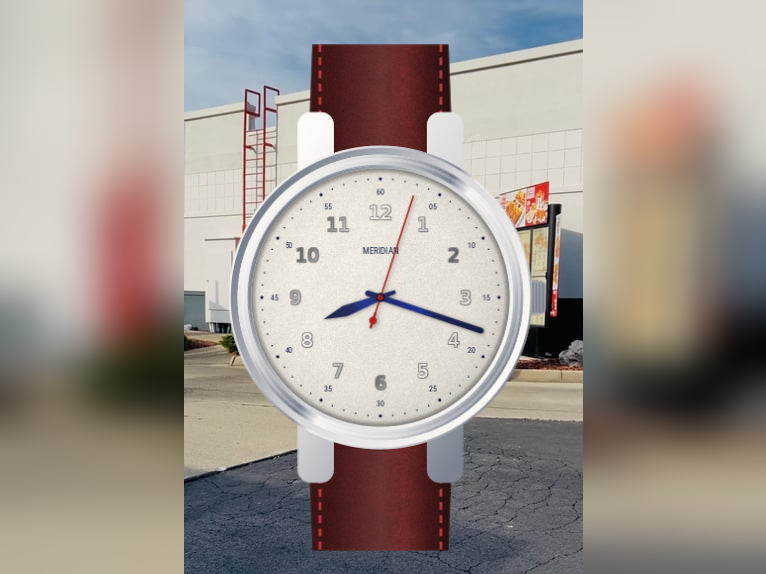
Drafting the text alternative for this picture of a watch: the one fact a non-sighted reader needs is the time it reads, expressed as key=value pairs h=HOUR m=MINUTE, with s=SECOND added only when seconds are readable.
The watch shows h=8 m=18 s=3
